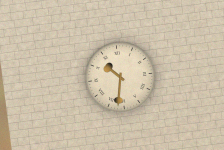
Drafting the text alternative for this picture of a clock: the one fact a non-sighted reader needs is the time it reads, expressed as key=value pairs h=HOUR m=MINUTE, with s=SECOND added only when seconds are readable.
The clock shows h=10 m=32
